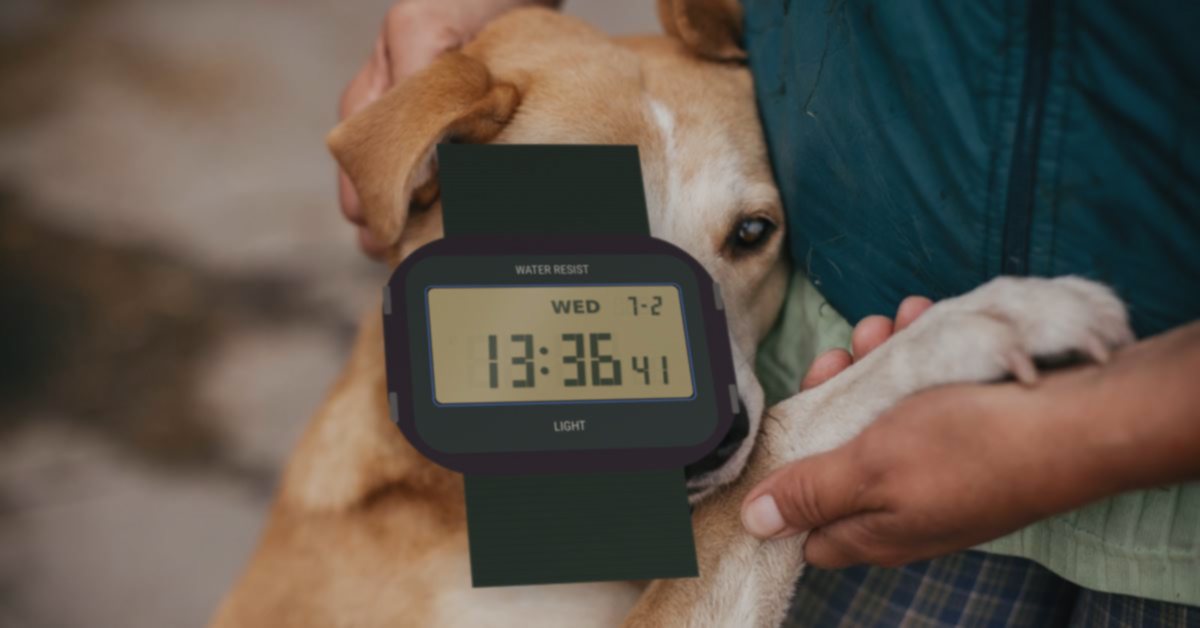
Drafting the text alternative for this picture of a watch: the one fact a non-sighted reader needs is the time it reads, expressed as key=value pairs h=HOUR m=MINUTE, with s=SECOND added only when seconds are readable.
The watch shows h=13 m=36 s=41
